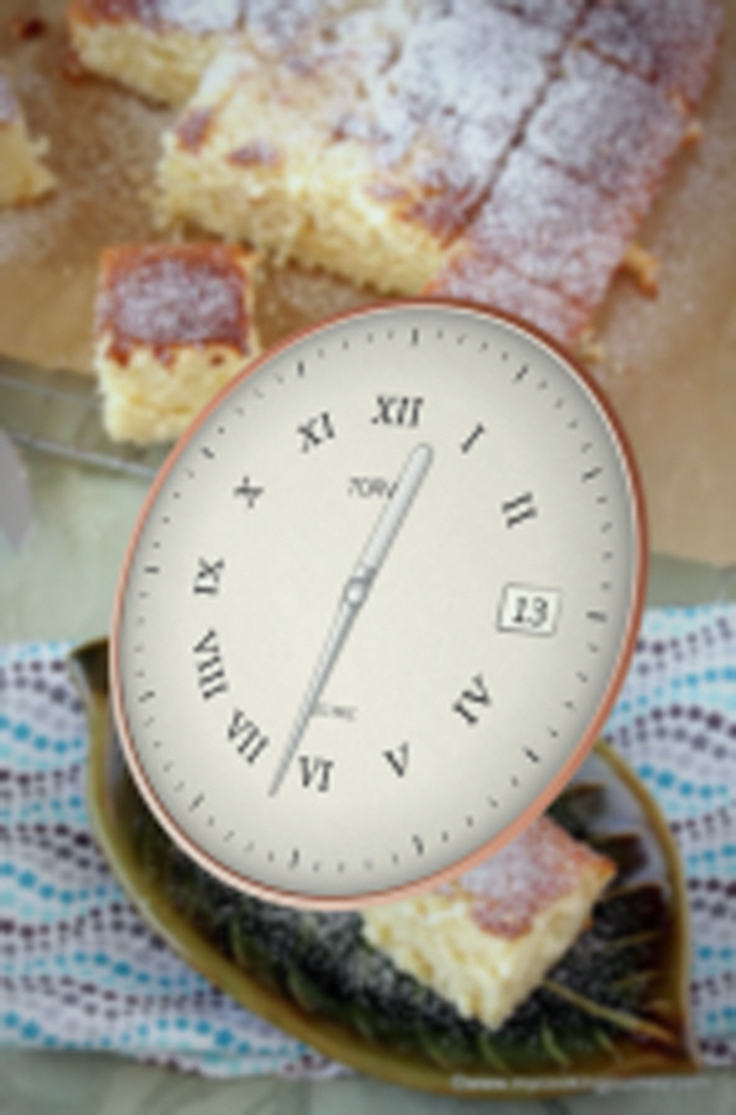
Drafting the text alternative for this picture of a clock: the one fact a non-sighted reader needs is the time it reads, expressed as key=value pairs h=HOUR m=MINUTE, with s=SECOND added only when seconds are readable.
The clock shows h=12 m=32
